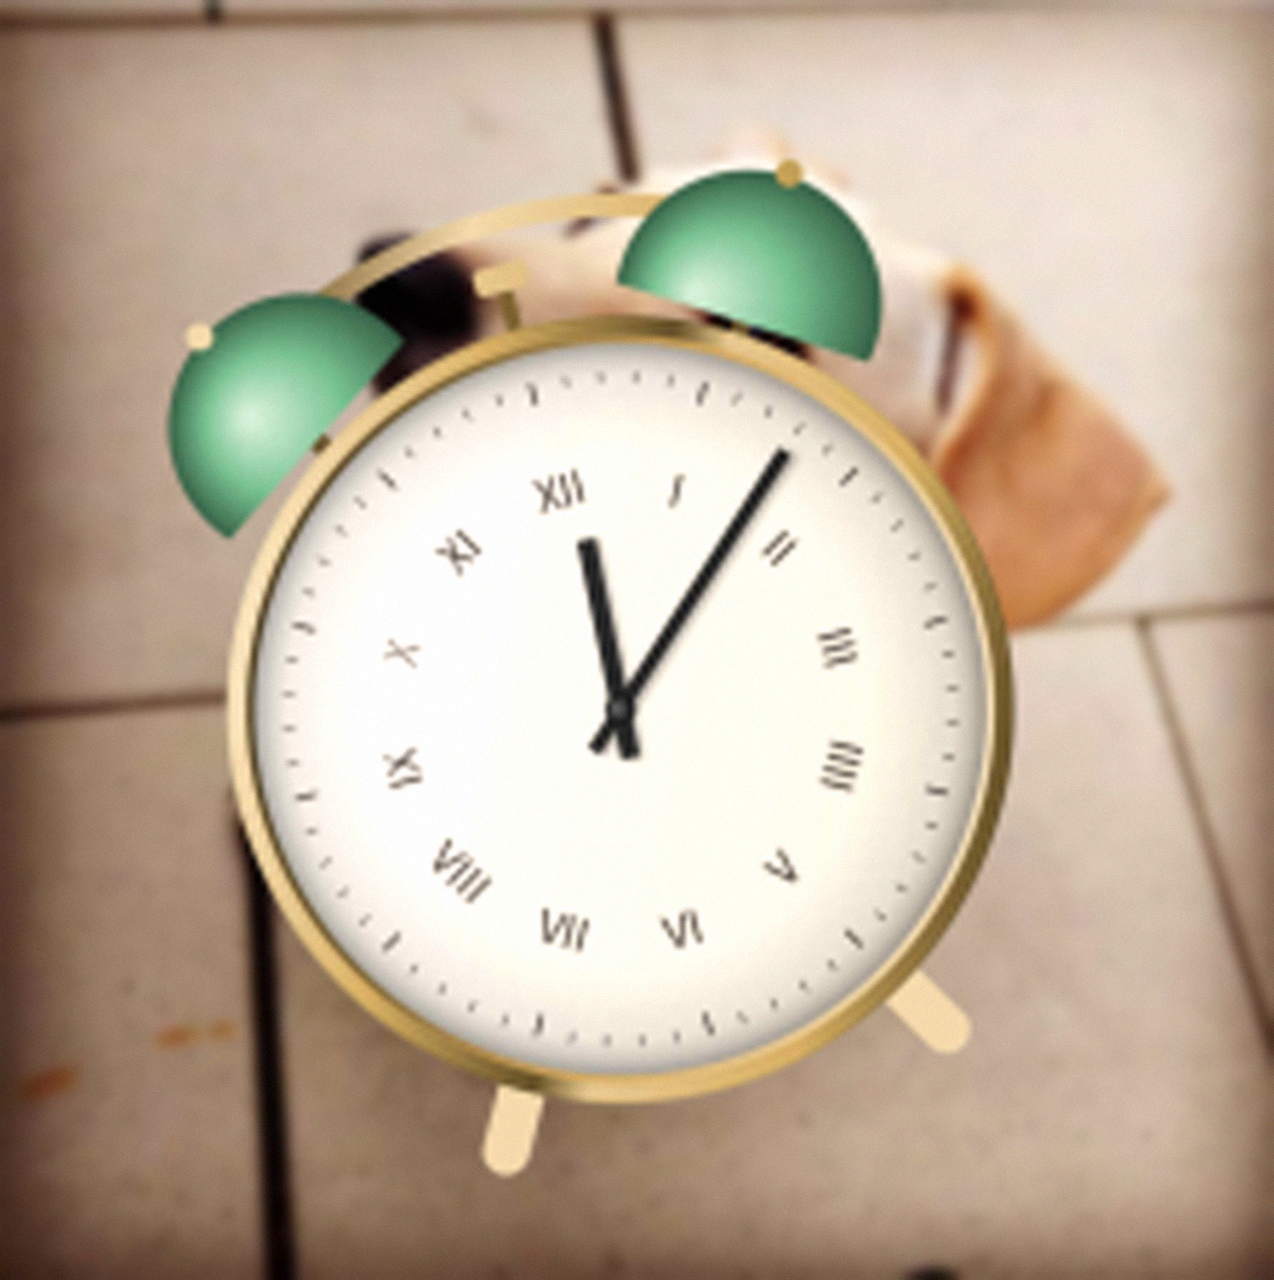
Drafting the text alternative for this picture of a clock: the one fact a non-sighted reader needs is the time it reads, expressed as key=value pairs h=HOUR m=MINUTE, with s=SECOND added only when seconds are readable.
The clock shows h=12 m=8
